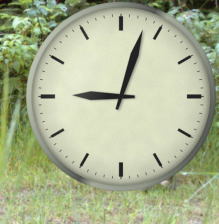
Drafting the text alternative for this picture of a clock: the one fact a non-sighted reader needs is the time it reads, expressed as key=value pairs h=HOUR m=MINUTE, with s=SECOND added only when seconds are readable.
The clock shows h=9 m=3
